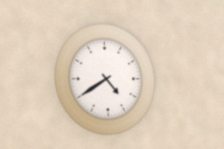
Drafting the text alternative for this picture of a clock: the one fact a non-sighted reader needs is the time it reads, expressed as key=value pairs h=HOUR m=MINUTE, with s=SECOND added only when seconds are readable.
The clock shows h=4 m=40
